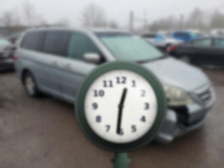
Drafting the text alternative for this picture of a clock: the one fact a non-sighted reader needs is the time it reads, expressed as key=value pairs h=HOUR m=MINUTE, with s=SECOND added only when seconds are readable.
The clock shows h=12 m=31
